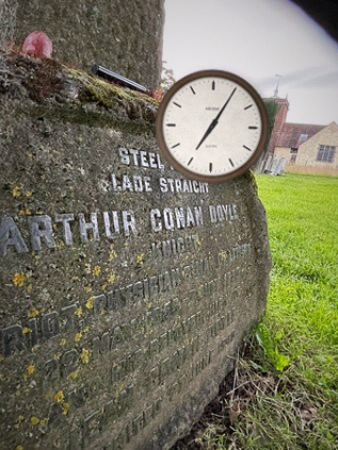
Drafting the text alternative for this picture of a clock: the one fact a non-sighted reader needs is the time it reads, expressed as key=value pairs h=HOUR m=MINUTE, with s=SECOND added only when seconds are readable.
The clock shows h=7 m=5
